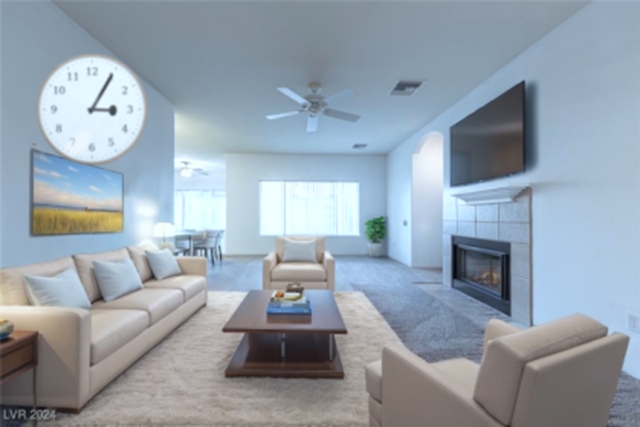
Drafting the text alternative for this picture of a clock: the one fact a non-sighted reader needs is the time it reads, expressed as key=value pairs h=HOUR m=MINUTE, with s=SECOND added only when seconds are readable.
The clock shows h=3 m=5
